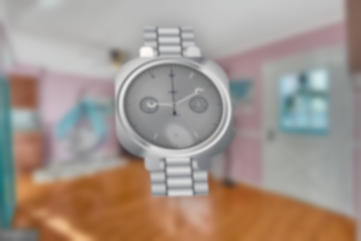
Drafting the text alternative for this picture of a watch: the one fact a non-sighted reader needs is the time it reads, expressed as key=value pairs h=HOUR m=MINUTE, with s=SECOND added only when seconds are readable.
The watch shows h=9 m=10
